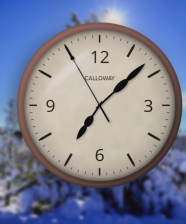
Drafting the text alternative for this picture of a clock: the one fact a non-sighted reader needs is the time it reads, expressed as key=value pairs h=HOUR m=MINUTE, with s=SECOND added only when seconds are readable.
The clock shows h=7 m=7 s=55
